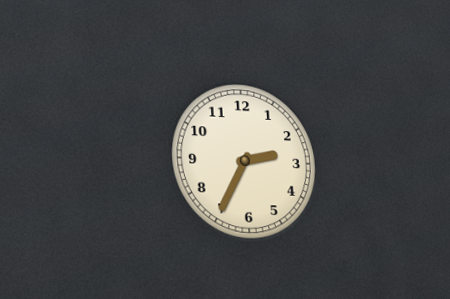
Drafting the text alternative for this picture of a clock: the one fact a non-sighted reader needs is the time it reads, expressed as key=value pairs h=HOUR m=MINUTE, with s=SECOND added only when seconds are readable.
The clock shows h=2 m=35
